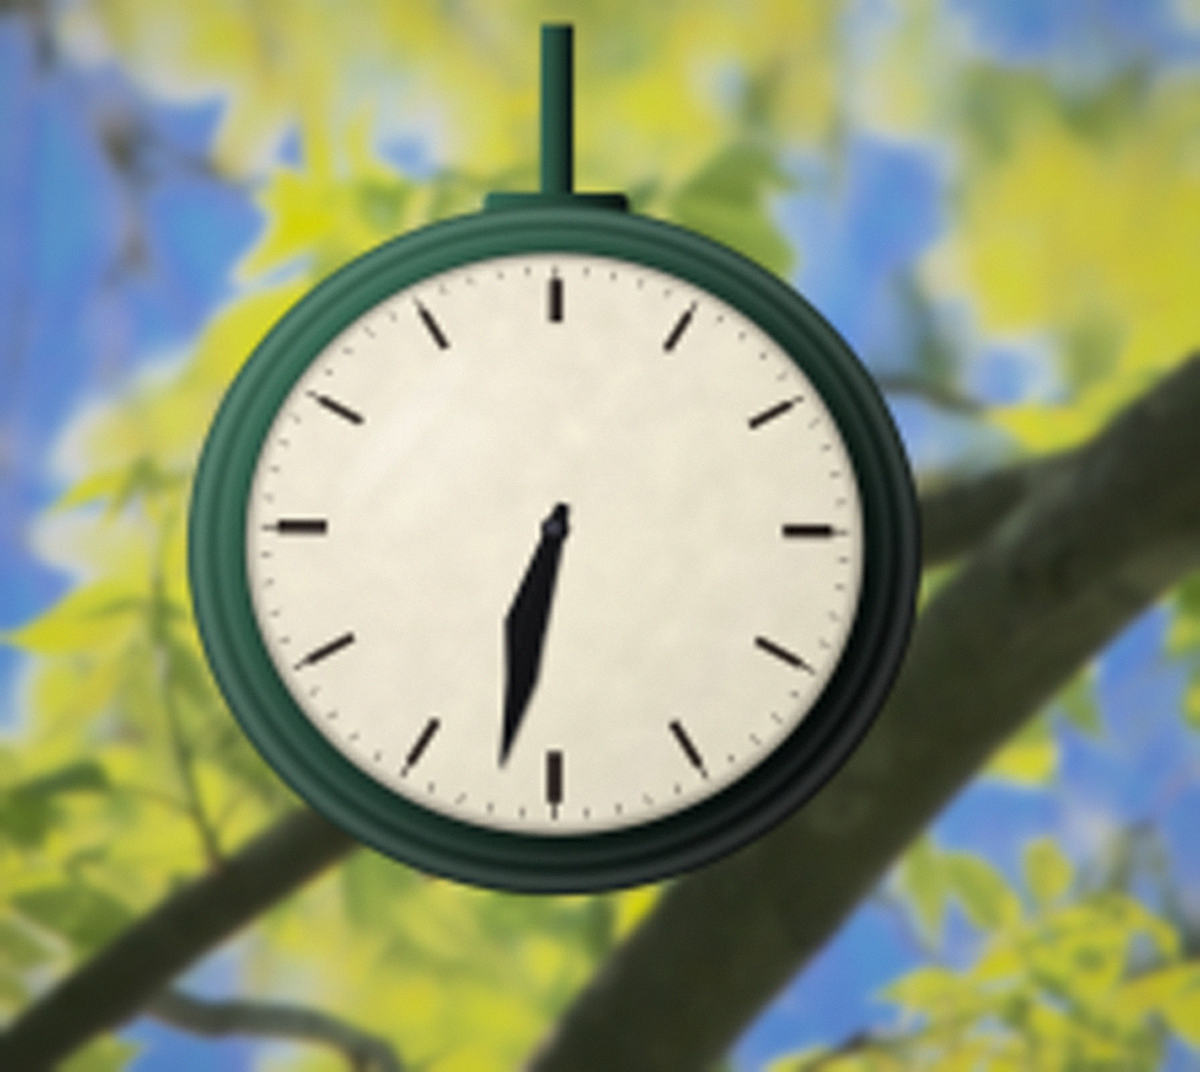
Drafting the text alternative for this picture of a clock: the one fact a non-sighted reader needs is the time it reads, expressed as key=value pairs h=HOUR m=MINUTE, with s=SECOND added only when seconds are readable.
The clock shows h=6 m=32
